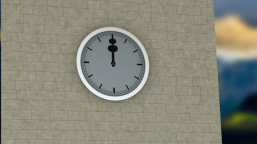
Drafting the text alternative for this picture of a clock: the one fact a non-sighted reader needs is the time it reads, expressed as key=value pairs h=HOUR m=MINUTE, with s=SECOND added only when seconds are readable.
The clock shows h=12 m=0
